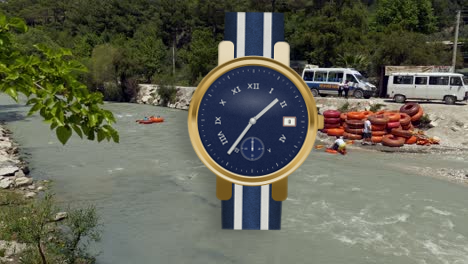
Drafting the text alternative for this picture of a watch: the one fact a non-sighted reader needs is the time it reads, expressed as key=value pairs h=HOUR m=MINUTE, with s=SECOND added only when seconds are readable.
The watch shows h=1 m=36
